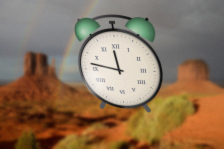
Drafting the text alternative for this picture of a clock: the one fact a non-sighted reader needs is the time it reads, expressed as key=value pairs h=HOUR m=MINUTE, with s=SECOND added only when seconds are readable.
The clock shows h=11 m=47
